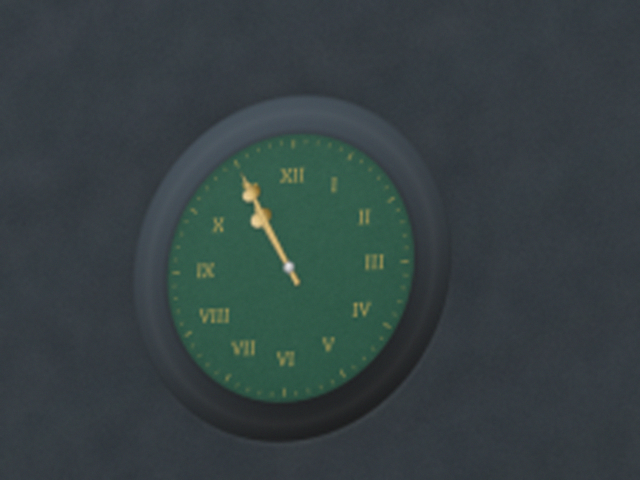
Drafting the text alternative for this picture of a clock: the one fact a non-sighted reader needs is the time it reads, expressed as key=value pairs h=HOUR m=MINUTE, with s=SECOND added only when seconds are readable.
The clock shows h=10 m=55
